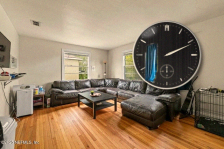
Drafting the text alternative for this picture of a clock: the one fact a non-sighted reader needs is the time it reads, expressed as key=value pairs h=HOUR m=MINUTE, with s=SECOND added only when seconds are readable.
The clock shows h=2 m=11
